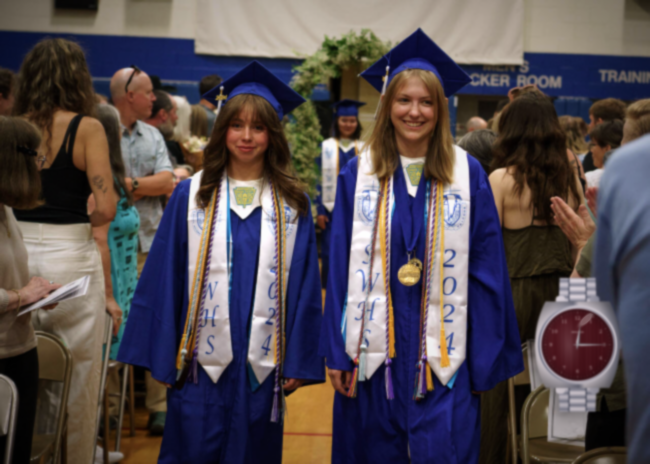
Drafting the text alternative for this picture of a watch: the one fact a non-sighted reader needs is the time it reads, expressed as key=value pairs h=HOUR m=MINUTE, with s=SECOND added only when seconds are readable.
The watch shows h=12 m=15
